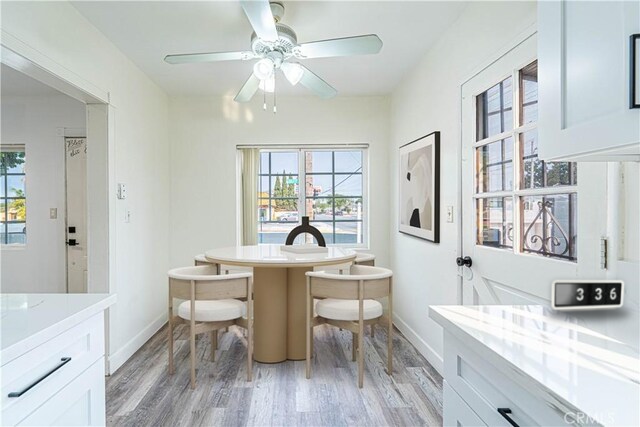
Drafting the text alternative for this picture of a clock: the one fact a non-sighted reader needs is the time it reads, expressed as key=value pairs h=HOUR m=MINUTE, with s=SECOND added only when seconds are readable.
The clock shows h=3 m=36
